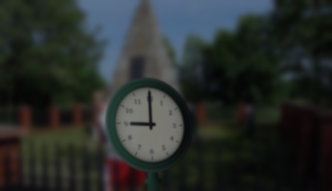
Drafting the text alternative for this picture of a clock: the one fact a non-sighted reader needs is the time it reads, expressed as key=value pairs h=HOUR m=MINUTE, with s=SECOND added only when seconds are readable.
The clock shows h=9 m=0
